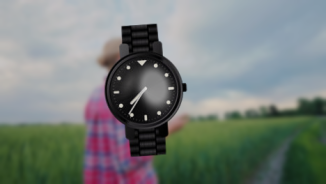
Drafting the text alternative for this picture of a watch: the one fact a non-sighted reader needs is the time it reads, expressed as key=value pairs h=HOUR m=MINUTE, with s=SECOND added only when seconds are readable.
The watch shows h=7 m=36
